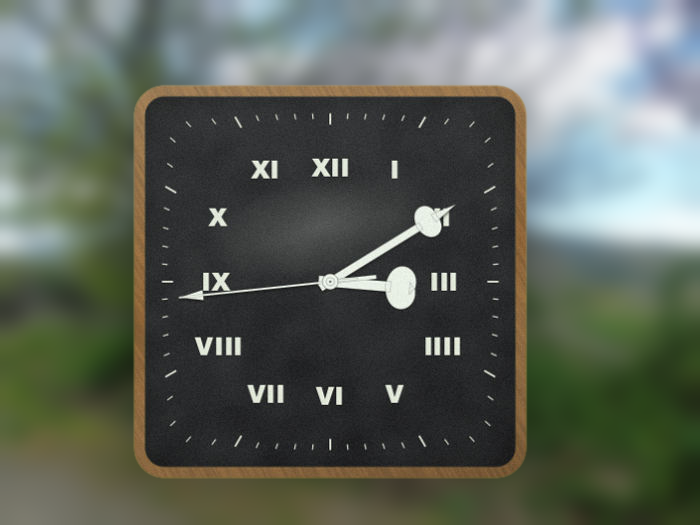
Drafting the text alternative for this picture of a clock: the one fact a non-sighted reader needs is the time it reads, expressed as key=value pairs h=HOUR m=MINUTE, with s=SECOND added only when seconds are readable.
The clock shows h=3 m=9 s=44
